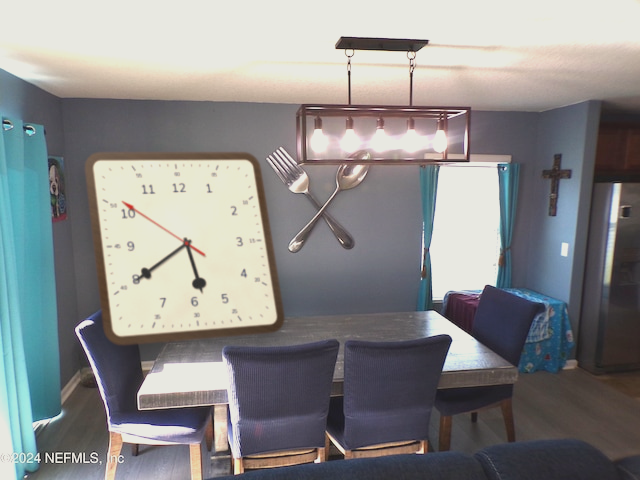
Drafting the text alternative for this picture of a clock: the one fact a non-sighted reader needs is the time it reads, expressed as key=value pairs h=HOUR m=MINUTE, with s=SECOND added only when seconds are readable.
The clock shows h=5 m=39 s=51
